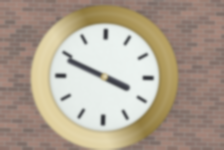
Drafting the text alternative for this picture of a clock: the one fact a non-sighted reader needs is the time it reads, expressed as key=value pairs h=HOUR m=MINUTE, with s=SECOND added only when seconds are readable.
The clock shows h=3 m=49
